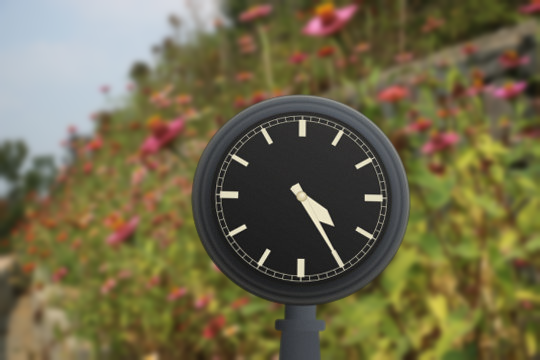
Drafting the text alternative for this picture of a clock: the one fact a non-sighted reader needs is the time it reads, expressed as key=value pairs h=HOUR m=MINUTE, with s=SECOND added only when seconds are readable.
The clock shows h=4 m=25
